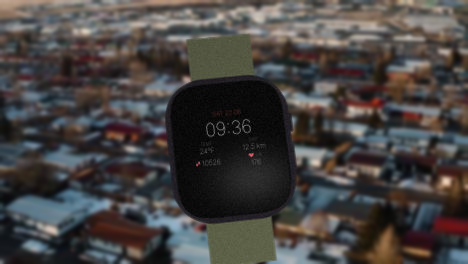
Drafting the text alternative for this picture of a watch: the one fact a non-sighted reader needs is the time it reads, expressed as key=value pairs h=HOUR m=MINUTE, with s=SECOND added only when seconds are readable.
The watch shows h=9 m=36
